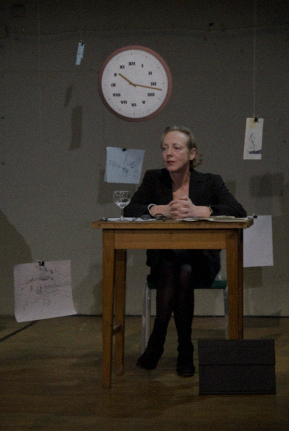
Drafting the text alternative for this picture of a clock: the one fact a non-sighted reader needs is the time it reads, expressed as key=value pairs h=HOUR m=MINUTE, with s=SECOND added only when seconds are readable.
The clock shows h=10 m=17
